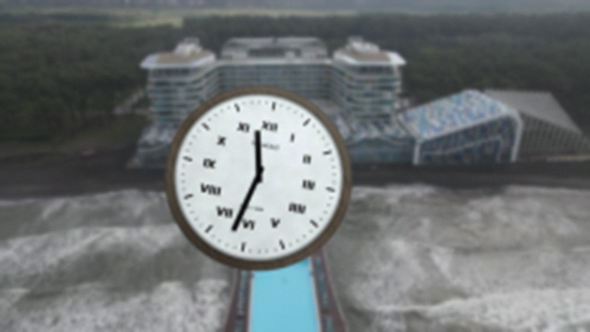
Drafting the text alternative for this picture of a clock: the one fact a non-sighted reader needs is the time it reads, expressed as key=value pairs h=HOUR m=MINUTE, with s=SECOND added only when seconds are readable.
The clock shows h=11 m=32
